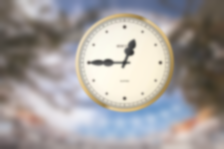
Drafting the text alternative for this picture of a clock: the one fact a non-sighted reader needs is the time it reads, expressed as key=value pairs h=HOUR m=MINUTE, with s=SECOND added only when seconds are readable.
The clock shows h=12 m=45
